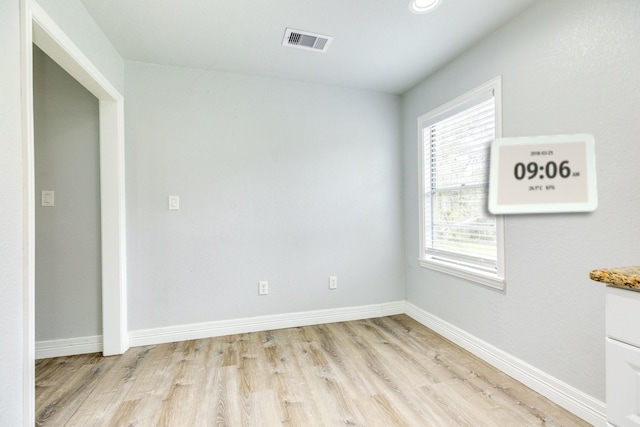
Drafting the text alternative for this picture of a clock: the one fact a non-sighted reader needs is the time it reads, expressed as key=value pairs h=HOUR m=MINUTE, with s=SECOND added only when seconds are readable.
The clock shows h=9 m=6
